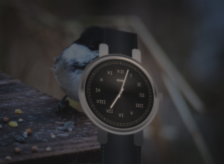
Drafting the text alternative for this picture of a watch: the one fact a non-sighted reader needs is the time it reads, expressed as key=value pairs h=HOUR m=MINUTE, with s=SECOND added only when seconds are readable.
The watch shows h=7 m=3
